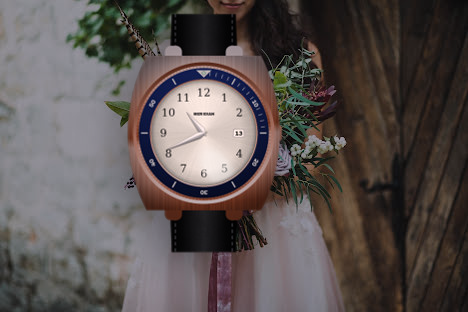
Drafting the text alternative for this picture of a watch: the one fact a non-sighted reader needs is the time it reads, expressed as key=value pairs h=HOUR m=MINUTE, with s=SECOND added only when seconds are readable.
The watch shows h=10 m=41
